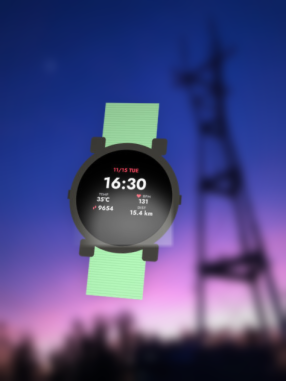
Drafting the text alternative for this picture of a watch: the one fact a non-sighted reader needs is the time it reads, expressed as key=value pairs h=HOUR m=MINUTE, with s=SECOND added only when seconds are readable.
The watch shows h=16 m=30
